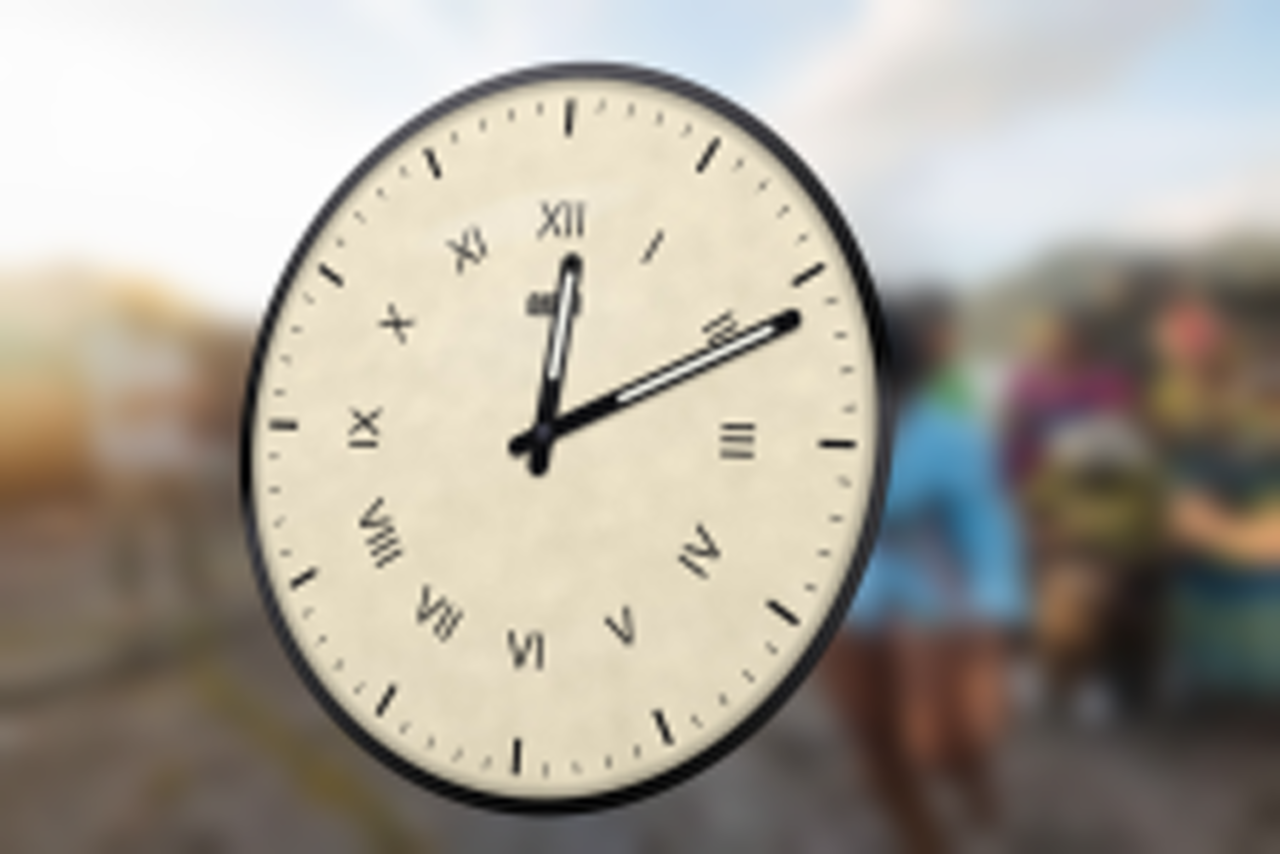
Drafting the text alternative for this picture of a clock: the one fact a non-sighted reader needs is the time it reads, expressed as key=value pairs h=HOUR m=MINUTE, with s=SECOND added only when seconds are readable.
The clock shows h=12 m=11
